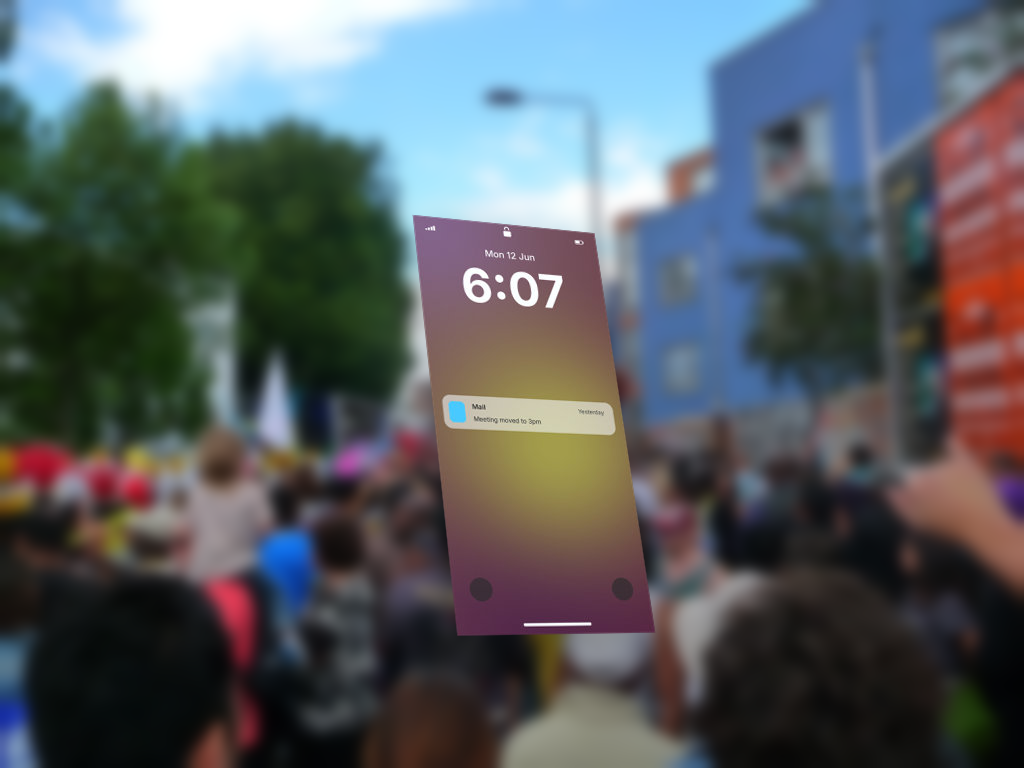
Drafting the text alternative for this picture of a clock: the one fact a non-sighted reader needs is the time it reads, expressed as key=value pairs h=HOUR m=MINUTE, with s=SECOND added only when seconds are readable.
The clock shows h=6 m=7
